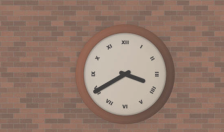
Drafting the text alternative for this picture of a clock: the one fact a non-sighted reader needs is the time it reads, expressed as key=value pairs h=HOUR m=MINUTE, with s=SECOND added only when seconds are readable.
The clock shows h=3 m=40
